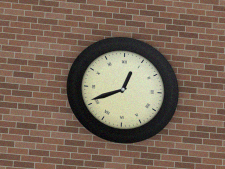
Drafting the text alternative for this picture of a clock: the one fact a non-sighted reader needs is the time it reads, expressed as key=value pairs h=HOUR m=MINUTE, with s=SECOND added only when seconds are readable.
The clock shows h=12 m=41
